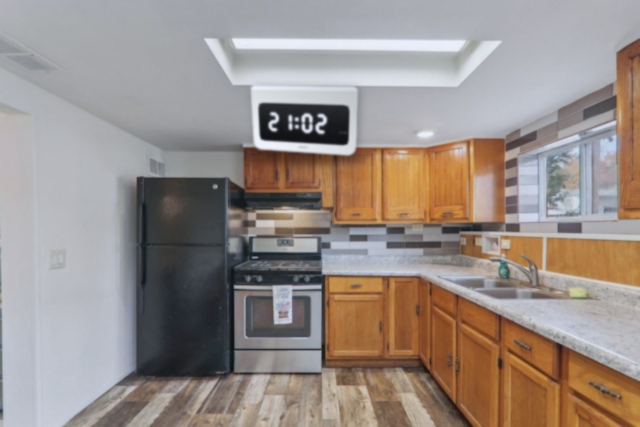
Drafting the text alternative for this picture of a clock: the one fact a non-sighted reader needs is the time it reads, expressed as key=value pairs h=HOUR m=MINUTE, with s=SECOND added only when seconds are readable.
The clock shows h=21 m=2
